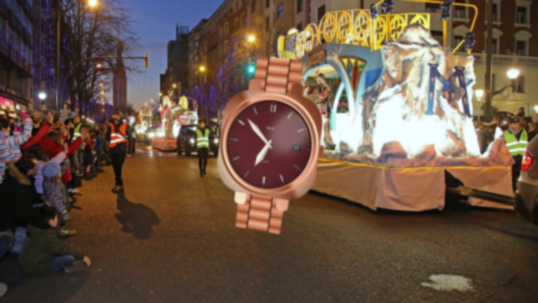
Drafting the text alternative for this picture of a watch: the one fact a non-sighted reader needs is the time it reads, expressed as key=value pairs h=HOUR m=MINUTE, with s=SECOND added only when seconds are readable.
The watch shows h=6 m=52
